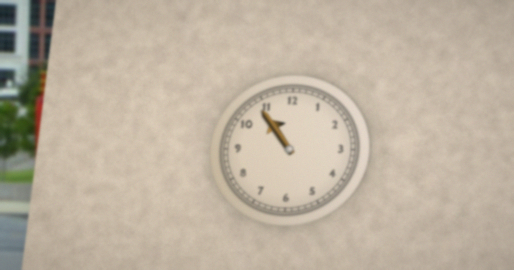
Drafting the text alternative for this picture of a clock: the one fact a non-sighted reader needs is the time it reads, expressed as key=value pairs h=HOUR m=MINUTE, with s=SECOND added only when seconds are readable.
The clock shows h=10 m=54
